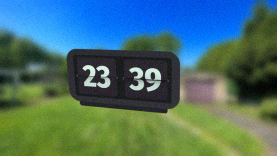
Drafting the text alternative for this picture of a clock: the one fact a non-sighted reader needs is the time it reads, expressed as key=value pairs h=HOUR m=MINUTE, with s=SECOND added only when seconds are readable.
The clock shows h=23 m=39
